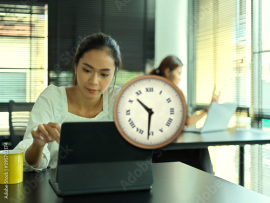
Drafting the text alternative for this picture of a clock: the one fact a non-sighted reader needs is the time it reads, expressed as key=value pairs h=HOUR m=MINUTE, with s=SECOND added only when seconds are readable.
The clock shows h=10 m=31
